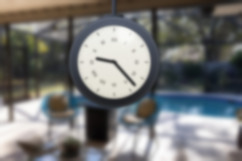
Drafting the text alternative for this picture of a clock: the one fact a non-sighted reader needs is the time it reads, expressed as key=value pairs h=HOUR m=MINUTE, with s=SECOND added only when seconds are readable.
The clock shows h=9 m=23
